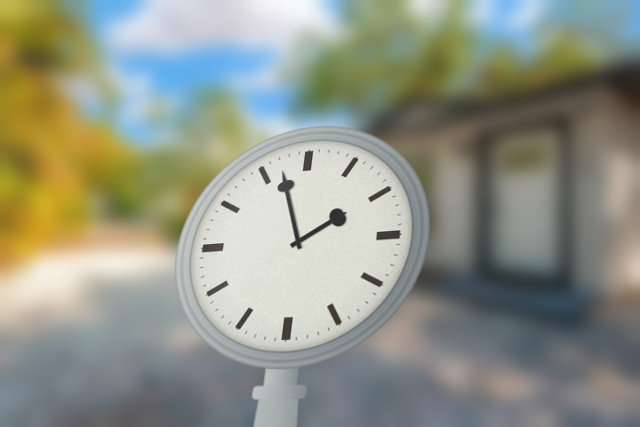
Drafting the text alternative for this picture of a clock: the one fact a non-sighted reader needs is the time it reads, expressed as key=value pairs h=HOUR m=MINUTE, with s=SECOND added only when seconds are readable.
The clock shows h=1 m=57
